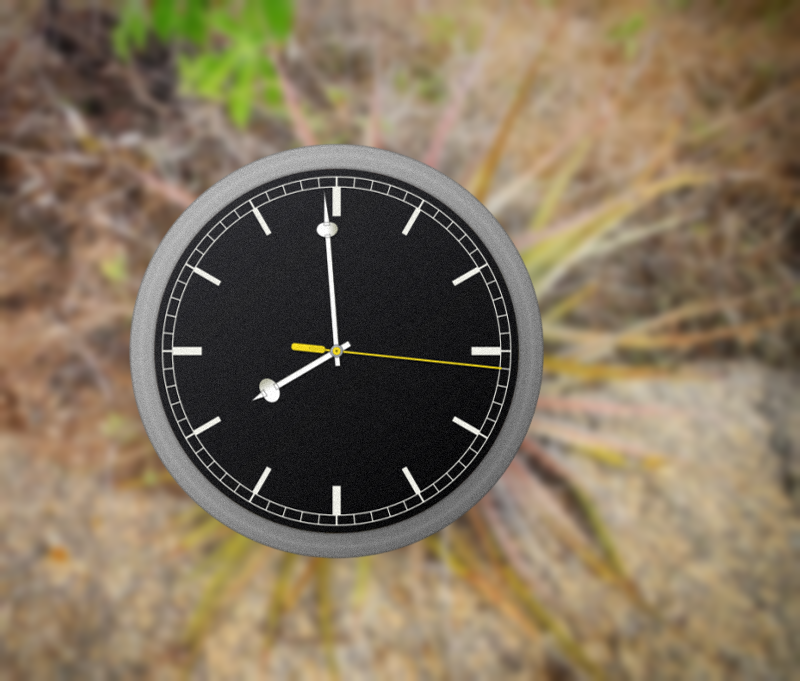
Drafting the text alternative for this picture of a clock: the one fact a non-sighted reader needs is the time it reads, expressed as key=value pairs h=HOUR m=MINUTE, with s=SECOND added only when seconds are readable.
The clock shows h=7 m=59 s=16
